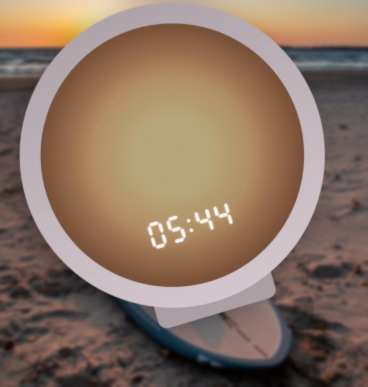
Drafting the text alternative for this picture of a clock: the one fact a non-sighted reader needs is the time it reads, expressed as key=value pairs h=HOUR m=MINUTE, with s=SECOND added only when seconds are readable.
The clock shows h=5 m=44
